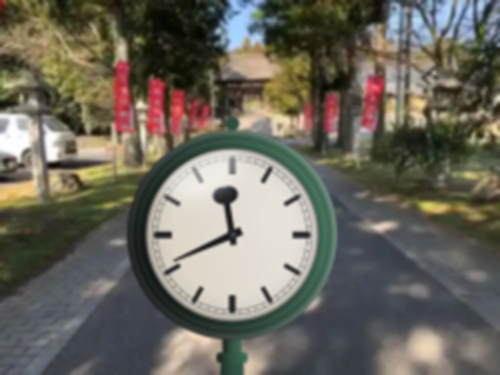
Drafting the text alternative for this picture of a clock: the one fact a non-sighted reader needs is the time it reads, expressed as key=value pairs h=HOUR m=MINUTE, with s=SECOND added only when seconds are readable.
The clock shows h=11 m=41
